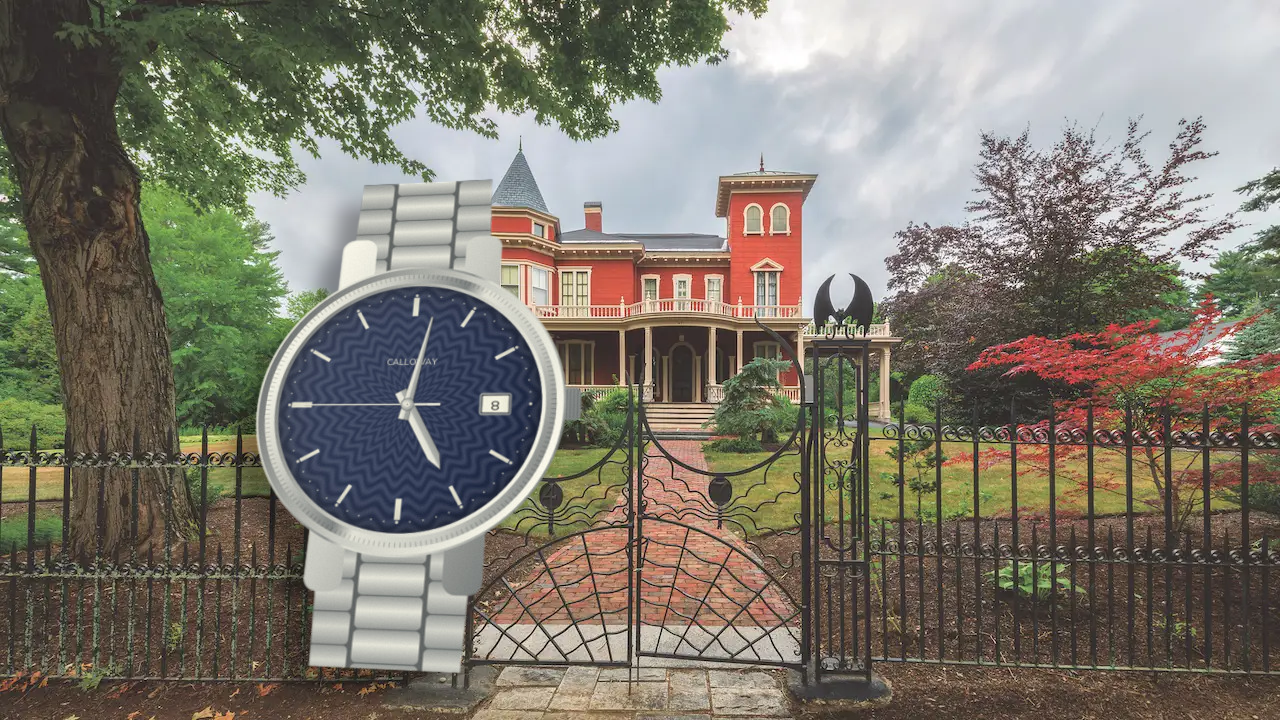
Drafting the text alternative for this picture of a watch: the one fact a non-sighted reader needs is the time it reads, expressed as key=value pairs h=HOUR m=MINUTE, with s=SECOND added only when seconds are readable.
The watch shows h=5 m=1 s=45
